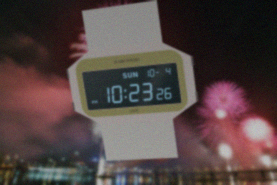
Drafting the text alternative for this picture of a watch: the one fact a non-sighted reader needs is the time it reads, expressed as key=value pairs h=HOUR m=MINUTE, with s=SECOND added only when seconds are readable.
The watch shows h=10 m=23 s=26
